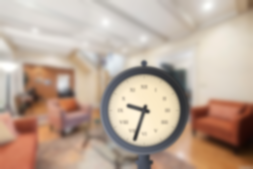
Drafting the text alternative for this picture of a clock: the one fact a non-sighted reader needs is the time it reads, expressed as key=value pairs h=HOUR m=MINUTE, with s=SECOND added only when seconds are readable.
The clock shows h=9 m=33
